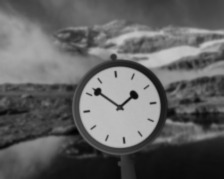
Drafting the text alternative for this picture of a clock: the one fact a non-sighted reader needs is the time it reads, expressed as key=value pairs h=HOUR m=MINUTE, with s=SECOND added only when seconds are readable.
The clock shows h=1 m=52
